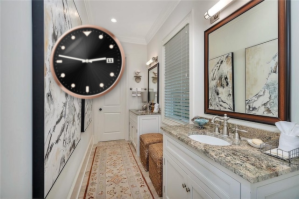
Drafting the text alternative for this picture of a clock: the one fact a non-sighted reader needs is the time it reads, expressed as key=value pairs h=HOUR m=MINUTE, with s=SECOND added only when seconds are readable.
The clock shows h=2 m=47
